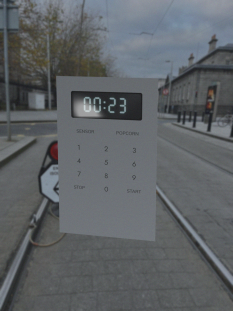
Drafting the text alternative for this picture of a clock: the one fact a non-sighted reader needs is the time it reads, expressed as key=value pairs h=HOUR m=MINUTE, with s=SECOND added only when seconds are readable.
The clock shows h=0 m=23
